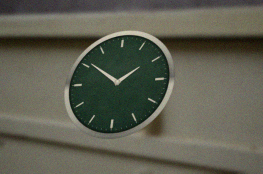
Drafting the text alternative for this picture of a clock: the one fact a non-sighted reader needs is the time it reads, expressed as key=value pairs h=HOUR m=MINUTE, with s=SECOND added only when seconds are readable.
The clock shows h=1 m=51
